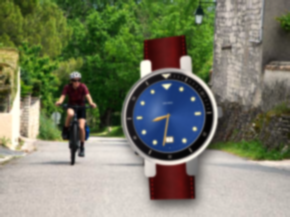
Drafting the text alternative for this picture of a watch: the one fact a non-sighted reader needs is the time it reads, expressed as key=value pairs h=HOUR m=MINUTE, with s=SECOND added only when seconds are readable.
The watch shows h=8 m=32
